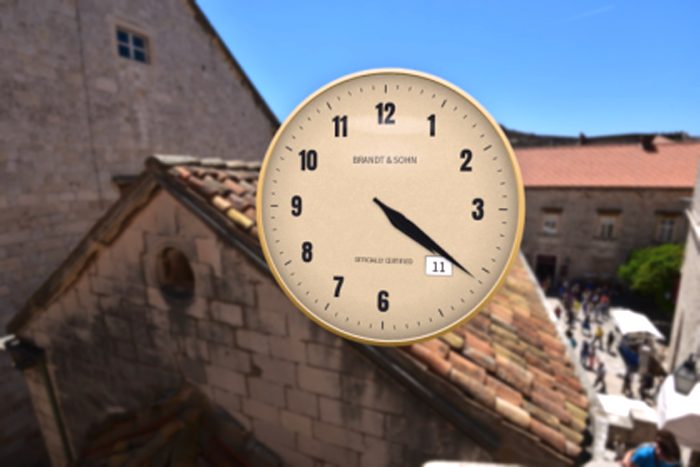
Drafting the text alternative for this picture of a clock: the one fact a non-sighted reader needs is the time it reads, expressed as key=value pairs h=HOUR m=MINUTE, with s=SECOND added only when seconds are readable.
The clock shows h=4 m=21
